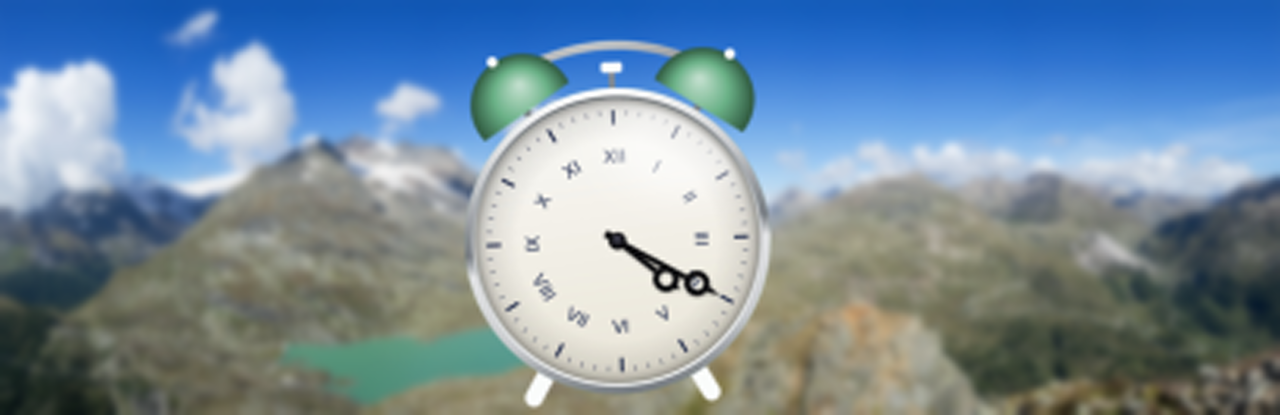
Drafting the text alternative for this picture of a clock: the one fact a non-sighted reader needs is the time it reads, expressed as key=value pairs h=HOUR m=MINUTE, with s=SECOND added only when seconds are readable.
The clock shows h=4 m=20
